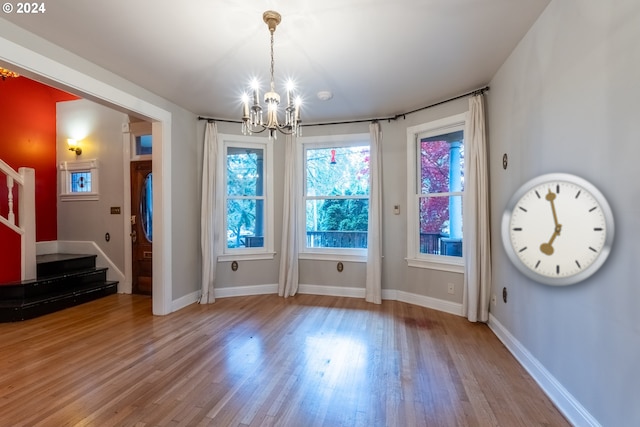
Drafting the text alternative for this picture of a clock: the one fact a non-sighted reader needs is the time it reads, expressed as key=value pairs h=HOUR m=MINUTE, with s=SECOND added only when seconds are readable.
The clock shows h=6 m=58
